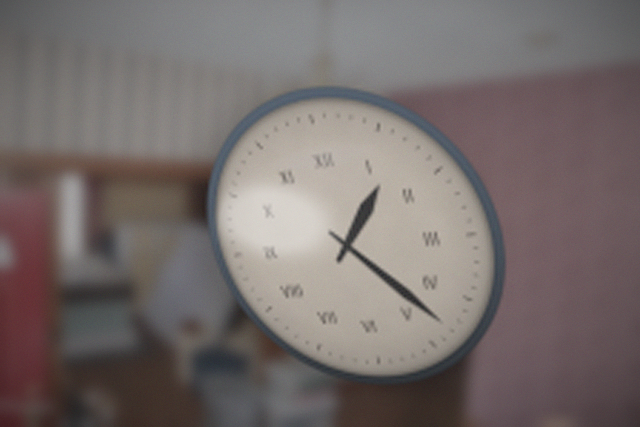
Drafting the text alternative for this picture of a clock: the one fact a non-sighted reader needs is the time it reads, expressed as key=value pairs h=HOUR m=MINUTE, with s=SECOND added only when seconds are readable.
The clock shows h=1 m=23
